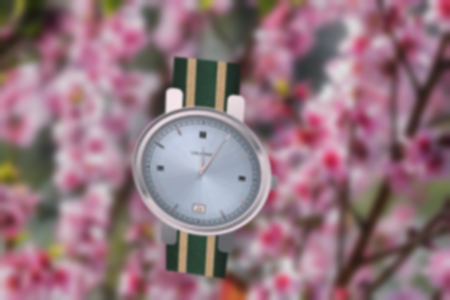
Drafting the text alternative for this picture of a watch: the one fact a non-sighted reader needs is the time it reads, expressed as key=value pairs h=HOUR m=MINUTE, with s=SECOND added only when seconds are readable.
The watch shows h=12 m=5
